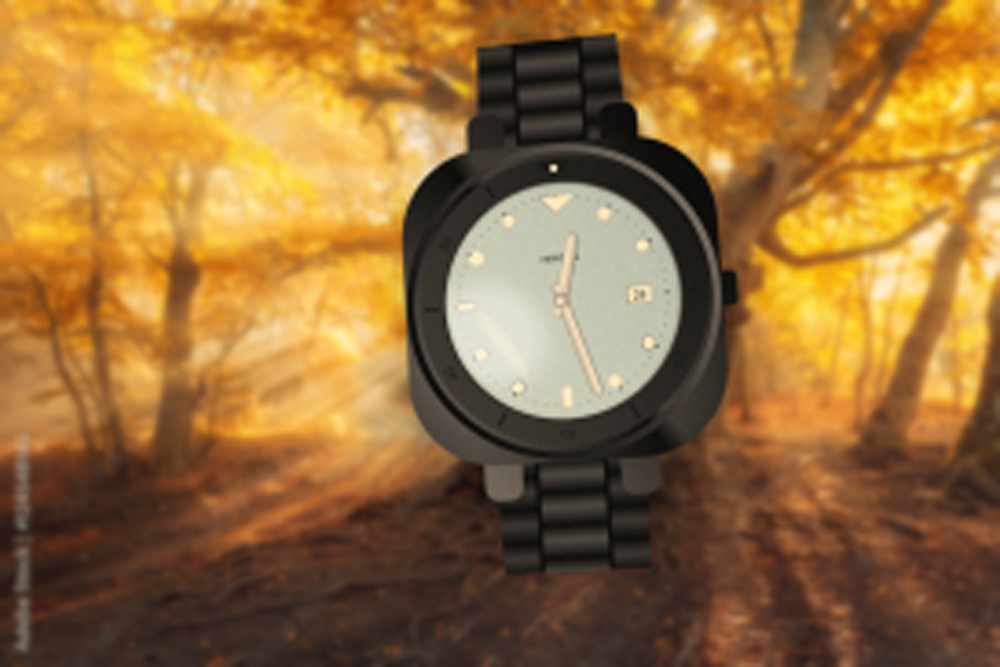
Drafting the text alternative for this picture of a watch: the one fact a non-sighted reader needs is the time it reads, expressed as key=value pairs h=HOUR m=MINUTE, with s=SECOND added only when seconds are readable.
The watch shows h=12 m=27
